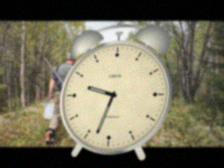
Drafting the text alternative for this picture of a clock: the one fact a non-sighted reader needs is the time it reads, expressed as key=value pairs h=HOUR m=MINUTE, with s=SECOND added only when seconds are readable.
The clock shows h=9 m=33
